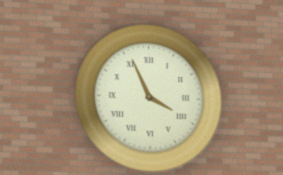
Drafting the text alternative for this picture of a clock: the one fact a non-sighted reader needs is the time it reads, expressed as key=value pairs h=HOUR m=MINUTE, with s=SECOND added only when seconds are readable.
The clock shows h=3 m=56
